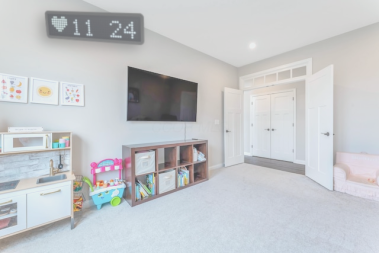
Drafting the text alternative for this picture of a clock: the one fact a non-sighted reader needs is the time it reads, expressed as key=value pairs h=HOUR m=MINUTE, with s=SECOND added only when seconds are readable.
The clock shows h=11 m=24
